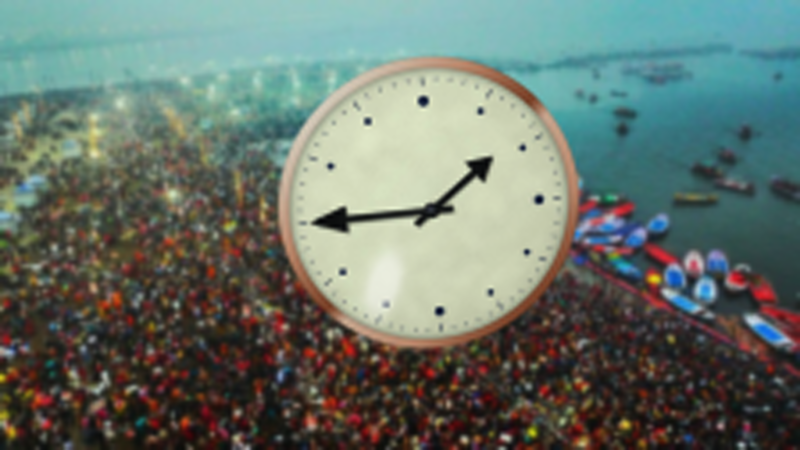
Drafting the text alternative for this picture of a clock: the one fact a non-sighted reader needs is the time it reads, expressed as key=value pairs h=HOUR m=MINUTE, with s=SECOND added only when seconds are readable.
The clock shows h=1 m=45
